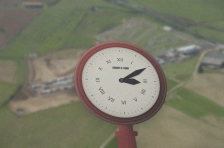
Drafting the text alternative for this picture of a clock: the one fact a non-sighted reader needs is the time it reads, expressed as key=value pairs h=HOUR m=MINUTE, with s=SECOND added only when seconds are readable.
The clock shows h=3 m=10
